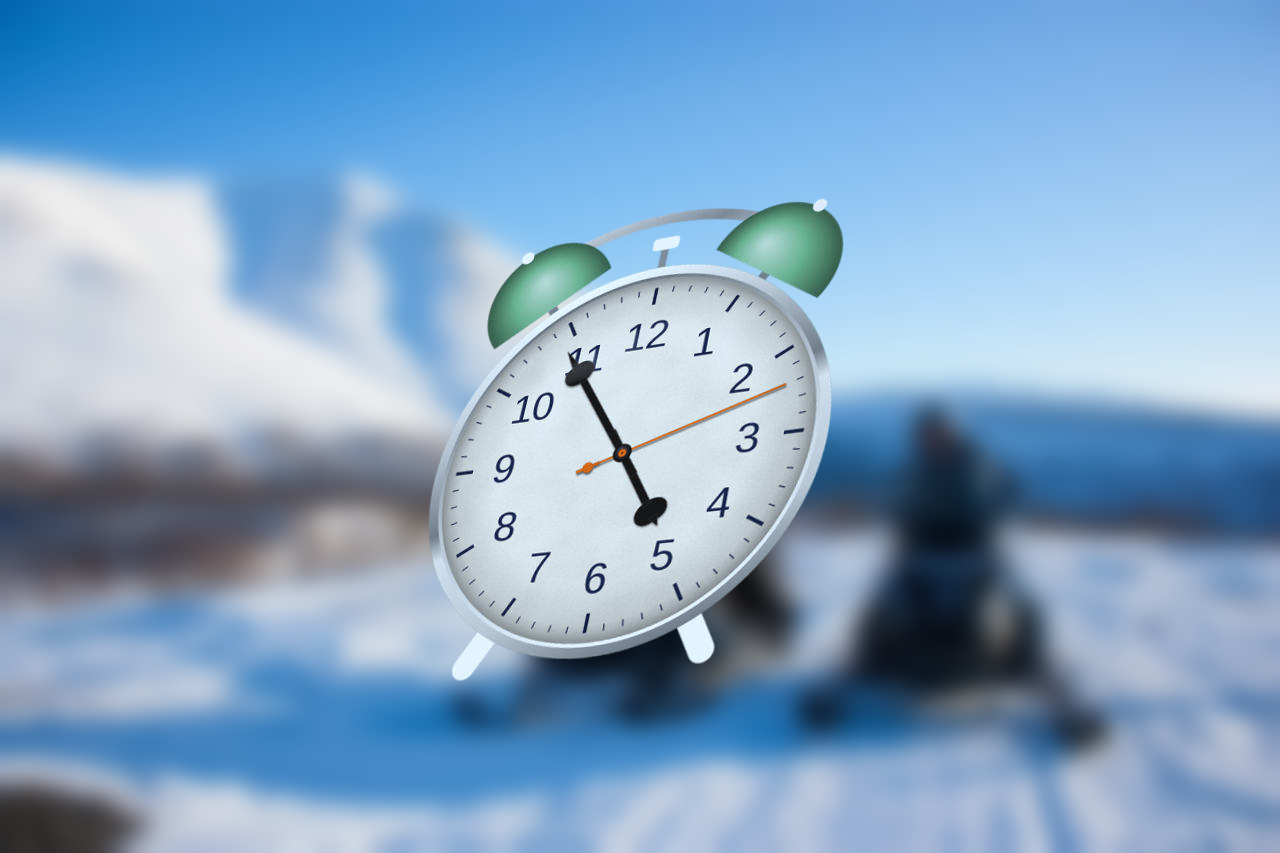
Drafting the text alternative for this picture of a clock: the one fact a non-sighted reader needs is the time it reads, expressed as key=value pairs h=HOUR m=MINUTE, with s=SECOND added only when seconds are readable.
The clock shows h=4 m=54 s=12
